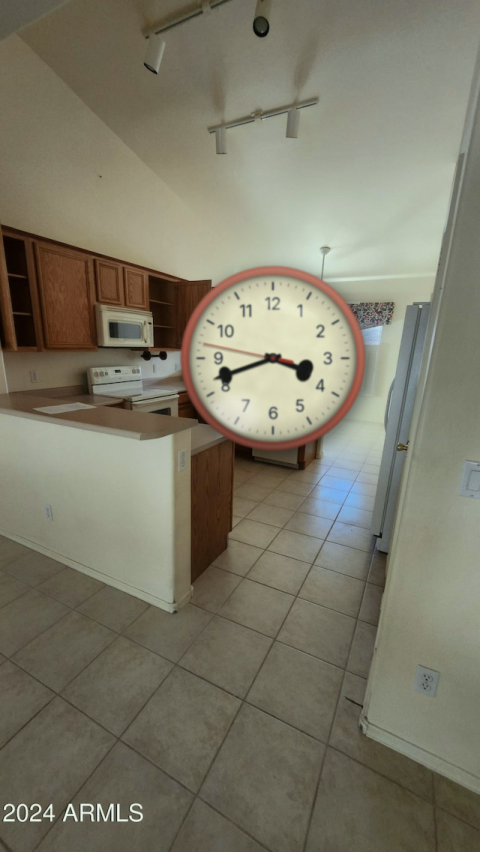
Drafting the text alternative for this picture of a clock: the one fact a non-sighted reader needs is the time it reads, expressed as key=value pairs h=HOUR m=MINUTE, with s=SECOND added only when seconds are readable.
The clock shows h=3 m=41 s=47
